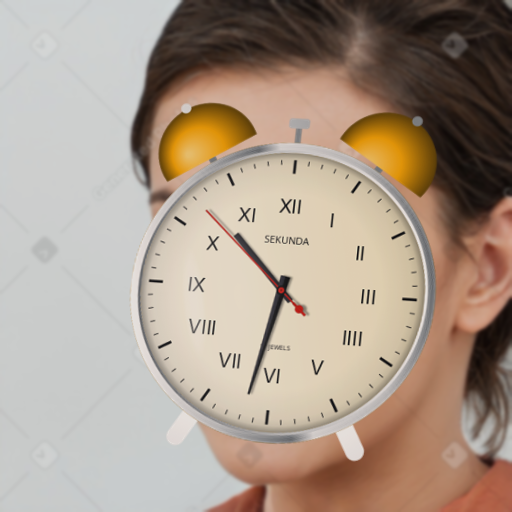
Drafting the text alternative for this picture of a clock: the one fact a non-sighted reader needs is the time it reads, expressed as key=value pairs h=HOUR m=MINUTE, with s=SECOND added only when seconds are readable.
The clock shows h=10 m=31 s=52
